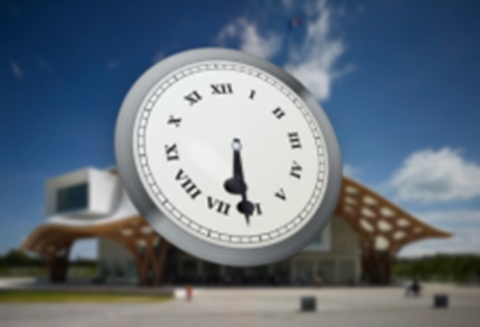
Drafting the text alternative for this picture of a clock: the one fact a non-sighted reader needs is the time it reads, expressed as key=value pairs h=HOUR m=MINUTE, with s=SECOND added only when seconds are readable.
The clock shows h=6 m=31
